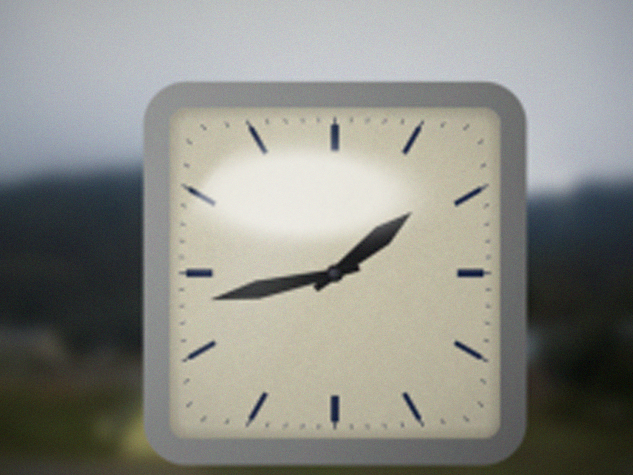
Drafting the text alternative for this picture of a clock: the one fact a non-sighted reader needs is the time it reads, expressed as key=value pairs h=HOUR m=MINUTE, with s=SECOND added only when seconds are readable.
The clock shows h=1 m=43
